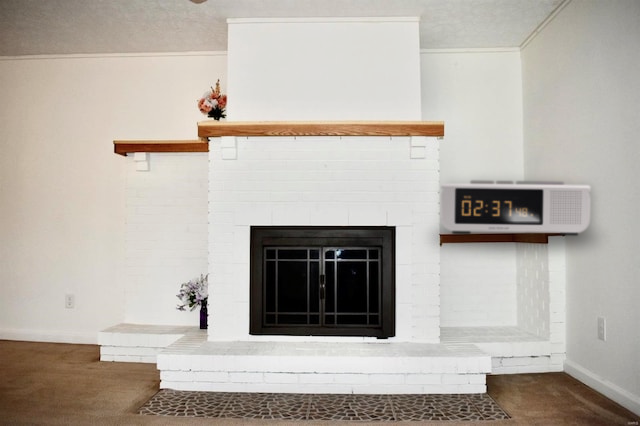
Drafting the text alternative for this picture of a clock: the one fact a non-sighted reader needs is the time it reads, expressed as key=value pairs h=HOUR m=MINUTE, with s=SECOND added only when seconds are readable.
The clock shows h=2 m=37
